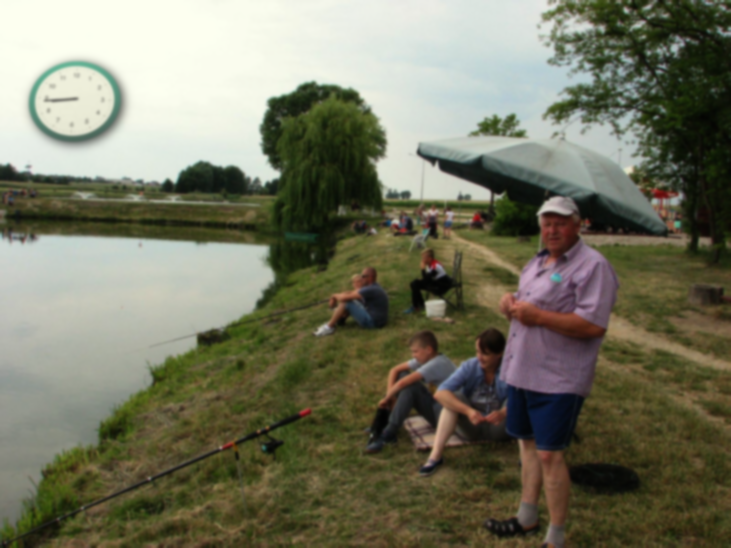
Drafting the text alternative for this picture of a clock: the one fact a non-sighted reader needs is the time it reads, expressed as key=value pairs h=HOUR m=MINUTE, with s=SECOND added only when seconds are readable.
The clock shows h=8 m=44
